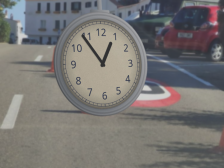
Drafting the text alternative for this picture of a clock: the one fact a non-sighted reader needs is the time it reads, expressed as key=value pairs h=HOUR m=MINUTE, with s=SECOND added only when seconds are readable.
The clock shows h=12 m=54
